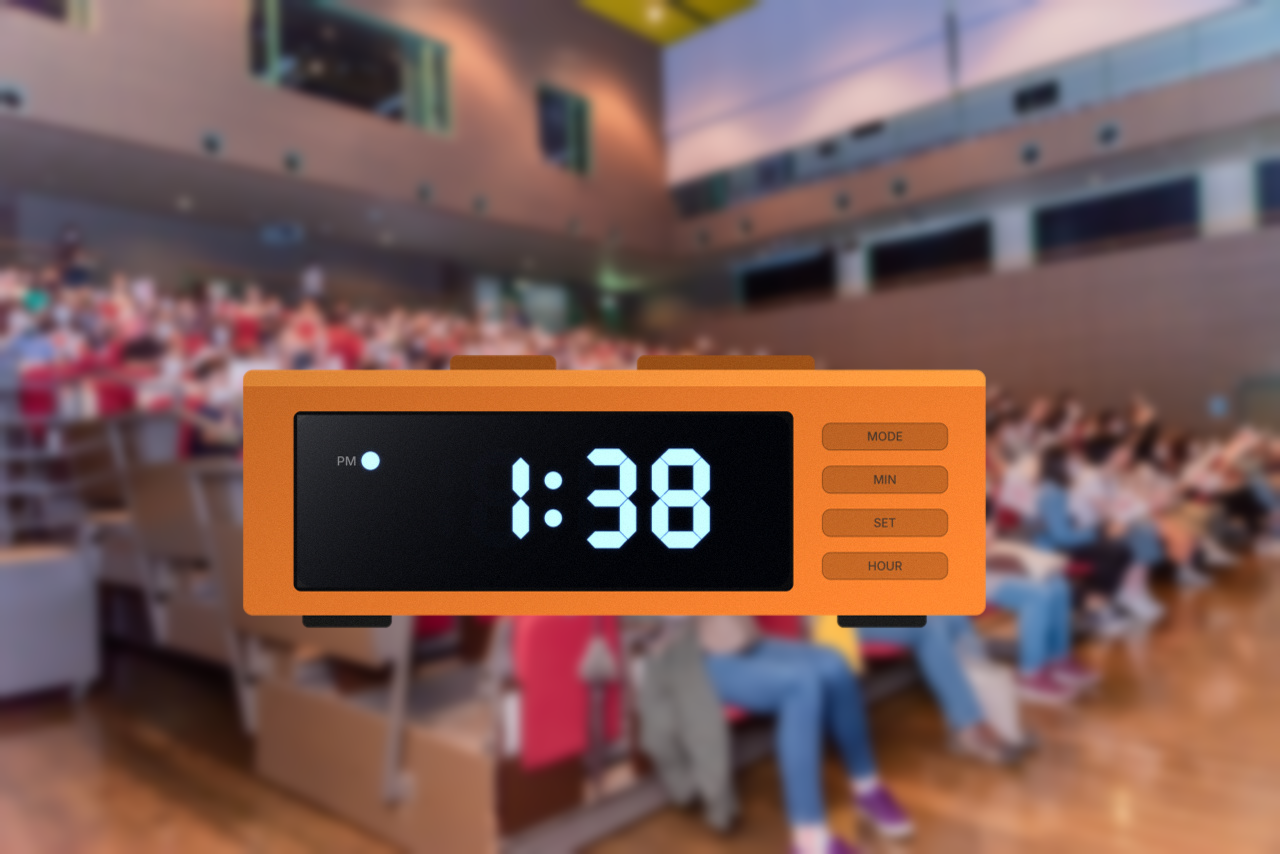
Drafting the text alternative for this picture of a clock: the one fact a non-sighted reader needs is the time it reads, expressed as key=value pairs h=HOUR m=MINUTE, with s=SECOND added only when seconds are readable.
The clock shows h=1 m=38
